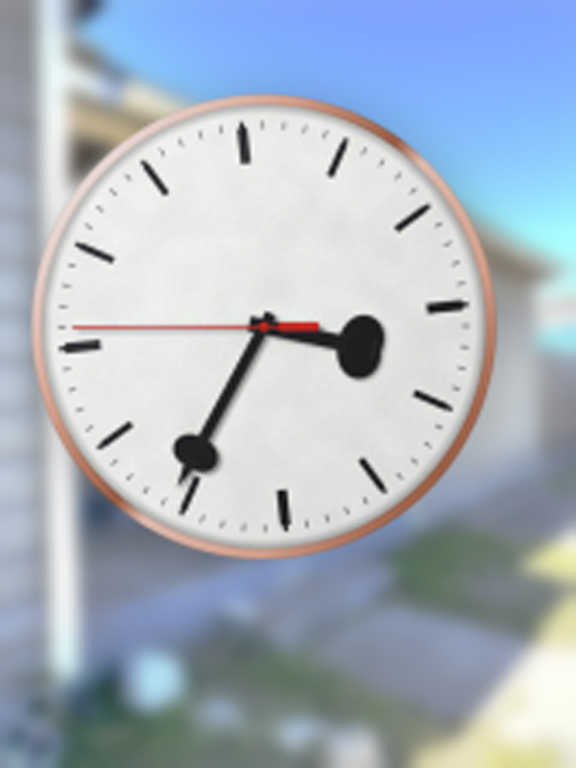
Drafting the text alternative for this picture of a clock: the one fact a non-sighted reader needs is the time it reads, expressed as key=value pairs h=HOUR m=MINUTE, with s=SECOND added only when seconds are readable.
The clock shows h=3 m=35 s=46
